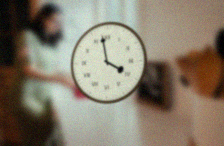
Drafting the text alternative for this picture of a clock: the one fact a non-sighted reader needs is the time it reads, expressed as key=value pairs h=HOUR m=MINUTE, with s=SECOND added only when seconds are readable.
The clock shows h=3 m=58
